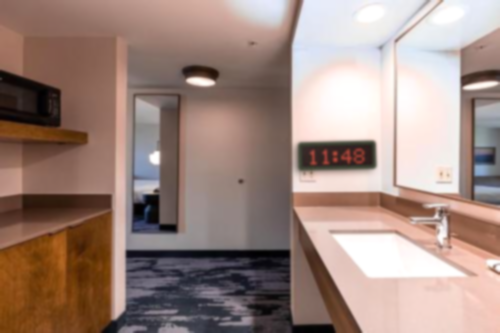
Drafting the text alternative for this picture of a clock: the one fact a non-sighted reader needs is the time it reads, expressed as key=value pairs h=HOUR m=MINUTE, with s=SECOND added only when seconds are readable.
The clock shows h=11 m=48
